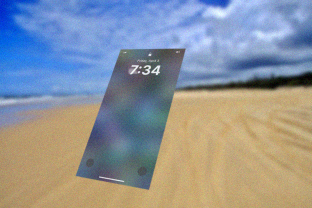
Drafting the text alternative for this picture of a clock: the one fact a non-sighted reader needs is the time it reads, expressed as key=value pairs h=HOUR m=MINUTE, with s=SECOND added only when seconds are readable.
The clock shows h=7 m=34
